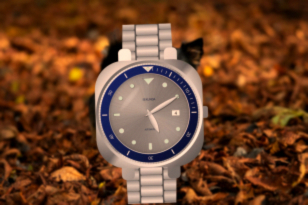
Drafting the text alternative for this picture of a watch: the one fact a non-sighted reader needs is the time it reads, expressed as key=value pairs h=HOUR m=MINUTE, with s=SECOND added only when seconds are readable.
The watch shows h=5 m=10
